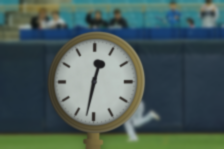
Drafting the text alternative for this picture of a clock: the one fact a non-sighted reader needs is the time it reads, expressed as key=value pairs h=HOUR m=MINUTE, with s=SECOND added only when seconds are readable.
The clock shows h=12 m=32
